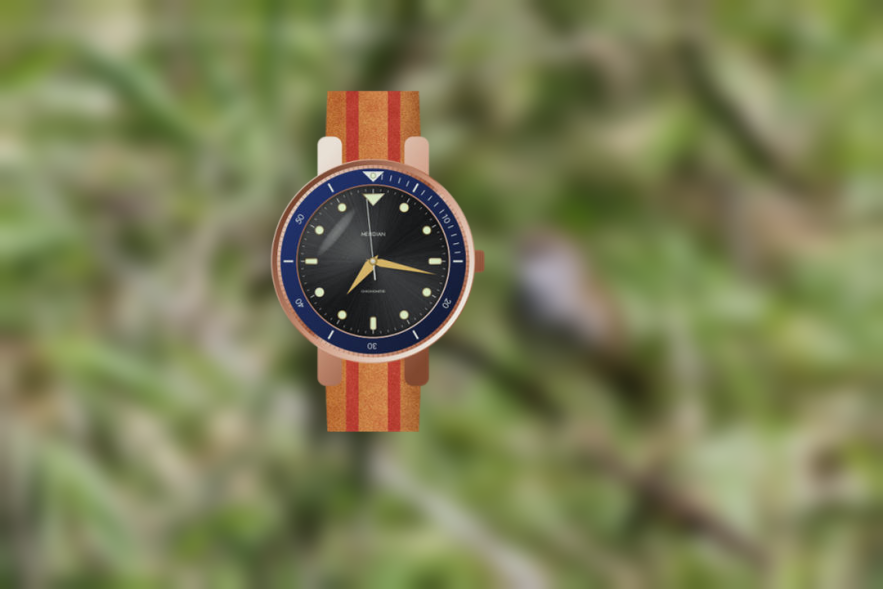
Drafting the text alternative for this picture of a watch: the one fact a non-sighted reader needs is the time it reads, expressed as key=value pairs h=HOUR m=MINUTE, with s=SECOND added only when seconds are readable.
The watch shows h=7 m=16 s=59
